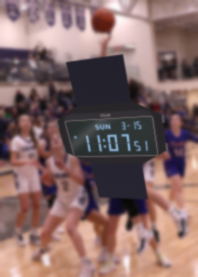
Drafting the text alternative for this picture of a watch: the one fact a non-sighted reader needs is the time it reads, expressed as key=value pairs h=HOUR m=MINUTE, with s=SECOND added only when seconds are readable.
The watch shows h=11 m=7 s=51
